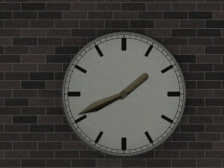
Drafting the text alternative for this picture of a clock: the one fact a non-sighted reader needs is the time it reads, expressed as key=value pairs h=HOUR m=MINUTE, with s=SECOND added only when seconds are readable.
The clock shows h=1 m=41
